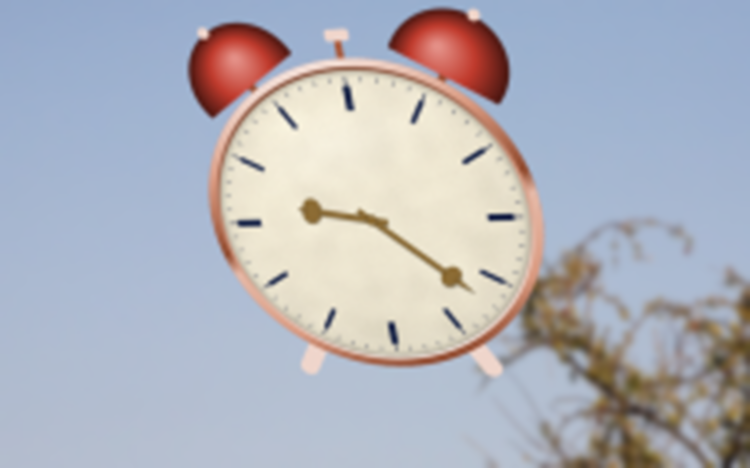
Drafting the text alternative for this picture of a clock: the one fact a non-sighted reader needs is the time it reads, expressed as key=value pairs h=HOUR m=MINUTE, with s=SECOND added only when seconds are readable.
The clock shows h=9 m=22
